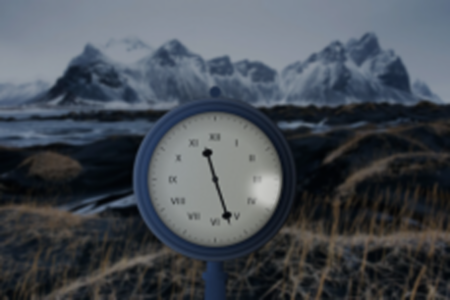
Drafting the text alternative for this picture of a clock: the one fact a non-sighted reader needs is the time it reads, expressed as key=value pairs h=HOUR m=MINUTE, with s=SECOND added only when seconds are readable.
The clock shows h=11 m=27
